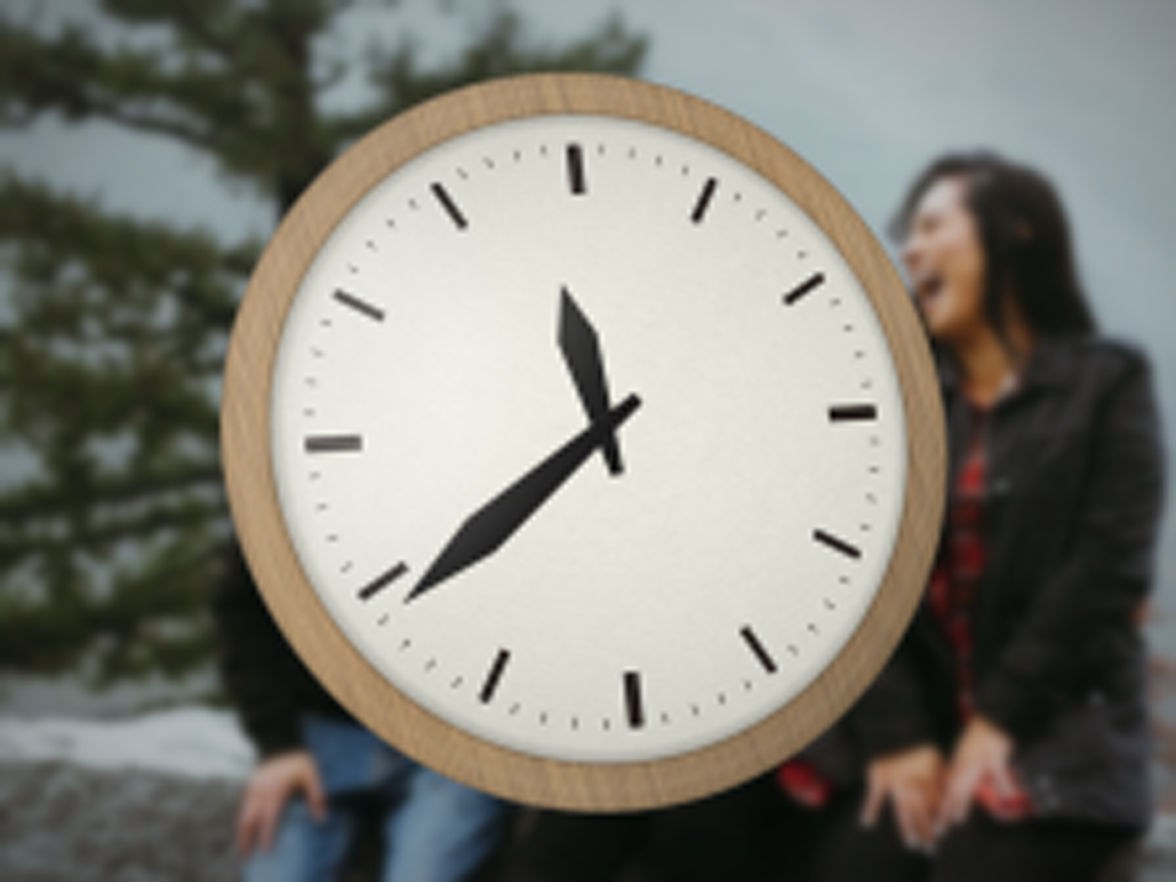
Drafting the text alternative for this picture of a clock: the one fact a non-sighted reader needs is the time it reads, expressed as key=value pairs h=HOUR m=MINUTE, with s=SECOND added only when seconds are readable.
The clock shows h=11 m=39
